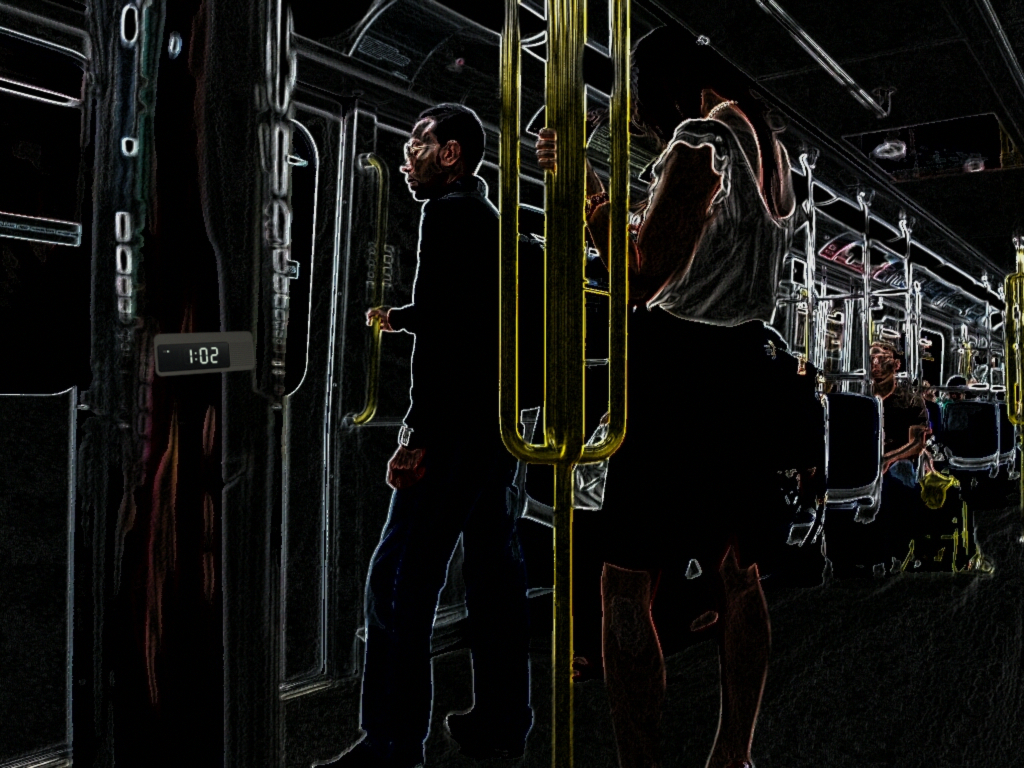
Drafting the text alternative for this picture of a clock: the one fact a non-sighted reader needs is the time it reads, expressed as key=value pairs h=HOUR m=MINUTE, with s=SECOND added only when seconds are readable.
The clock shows h=1 m=2
